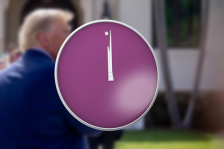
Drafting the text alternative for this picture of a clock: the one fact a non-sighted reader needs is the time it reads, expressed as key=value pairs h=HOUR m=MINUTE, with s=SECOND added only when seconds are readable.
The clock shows h=12 m=1
